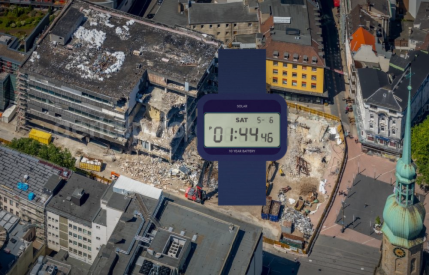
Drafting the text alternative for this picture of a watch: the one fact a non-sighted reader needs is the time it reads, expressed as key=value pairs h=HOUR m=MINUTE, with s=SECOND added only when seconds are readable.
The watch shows h=1 m=44 s=46
